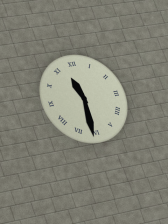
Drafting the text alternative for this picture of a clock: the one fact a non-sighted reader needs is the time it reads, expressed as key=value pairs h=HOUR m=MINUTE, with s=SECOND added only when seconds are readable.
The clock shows h=11 m=31
